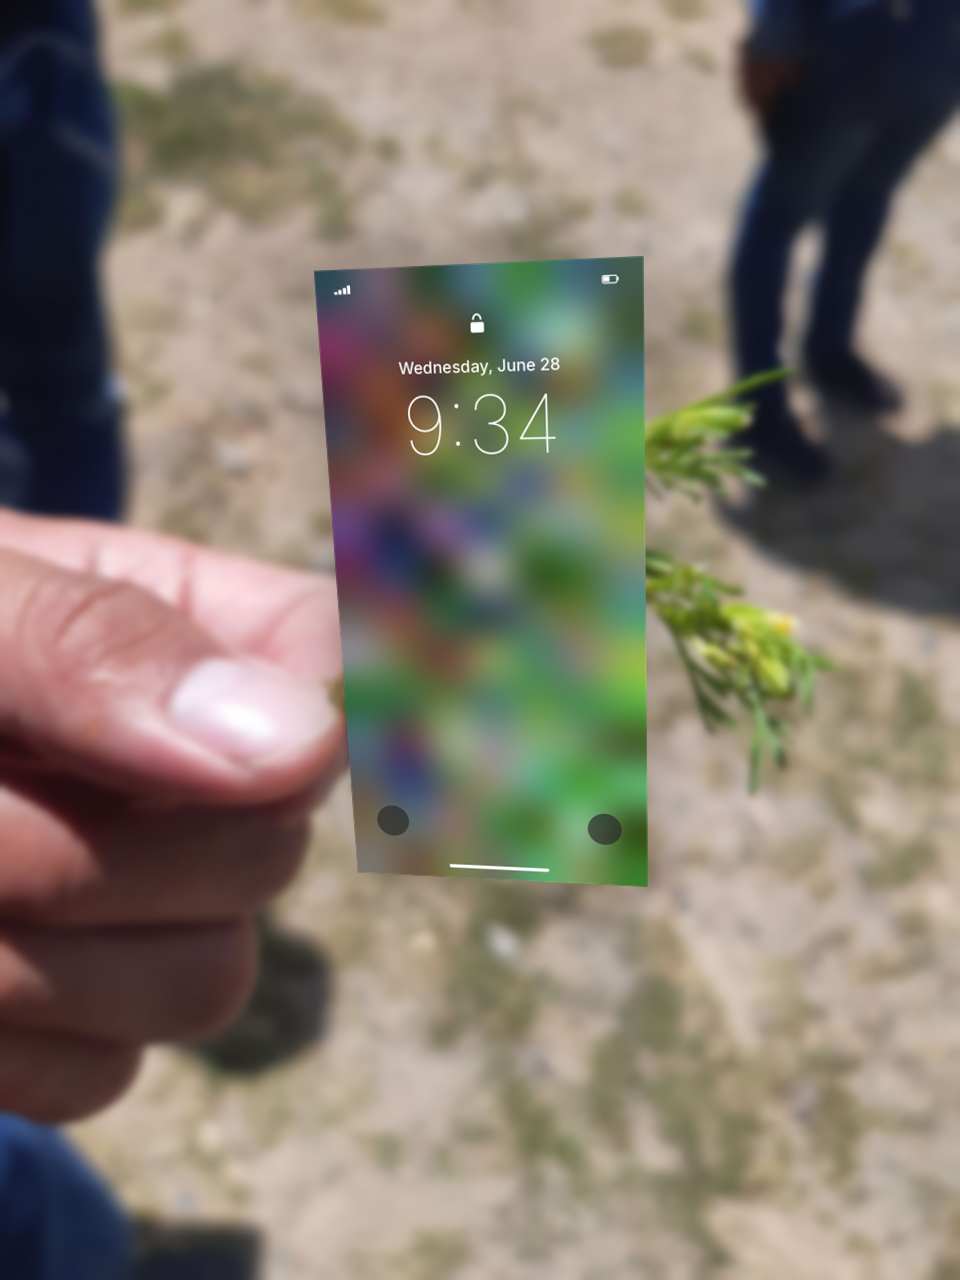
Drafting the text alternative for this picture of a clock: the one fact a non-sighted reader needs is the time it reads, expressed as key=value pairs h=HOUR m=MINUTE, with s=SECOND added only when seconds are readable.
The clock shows h=9 m=34
